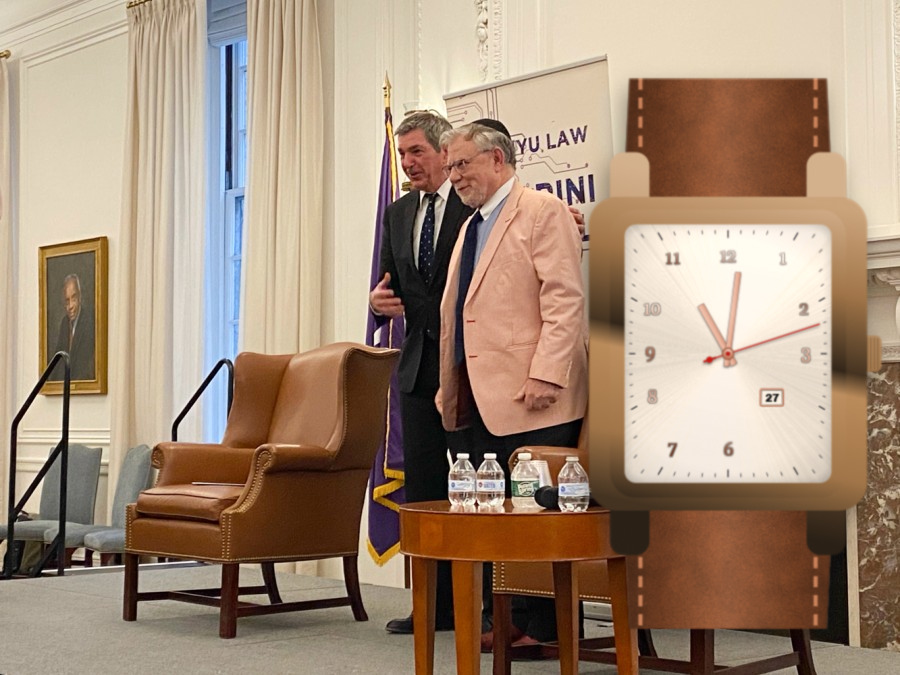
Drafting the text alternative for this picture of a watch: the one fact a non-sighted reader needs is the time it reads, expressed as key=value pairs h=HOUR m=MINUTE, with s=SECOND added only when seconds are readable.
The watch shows h=11 m=1 s=12
